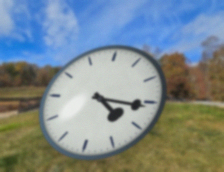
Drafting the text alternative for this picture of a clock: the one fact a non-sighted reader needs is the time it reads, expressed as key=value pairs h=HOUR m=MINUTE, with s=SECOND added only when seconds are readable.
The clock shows h=4 m=16
